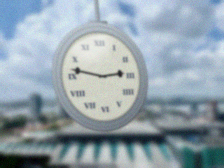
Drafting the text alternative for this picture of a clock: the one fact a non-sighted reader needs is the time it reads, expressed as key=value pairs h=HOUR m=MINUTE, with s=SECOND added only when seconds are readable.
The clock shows h=2 m=47
